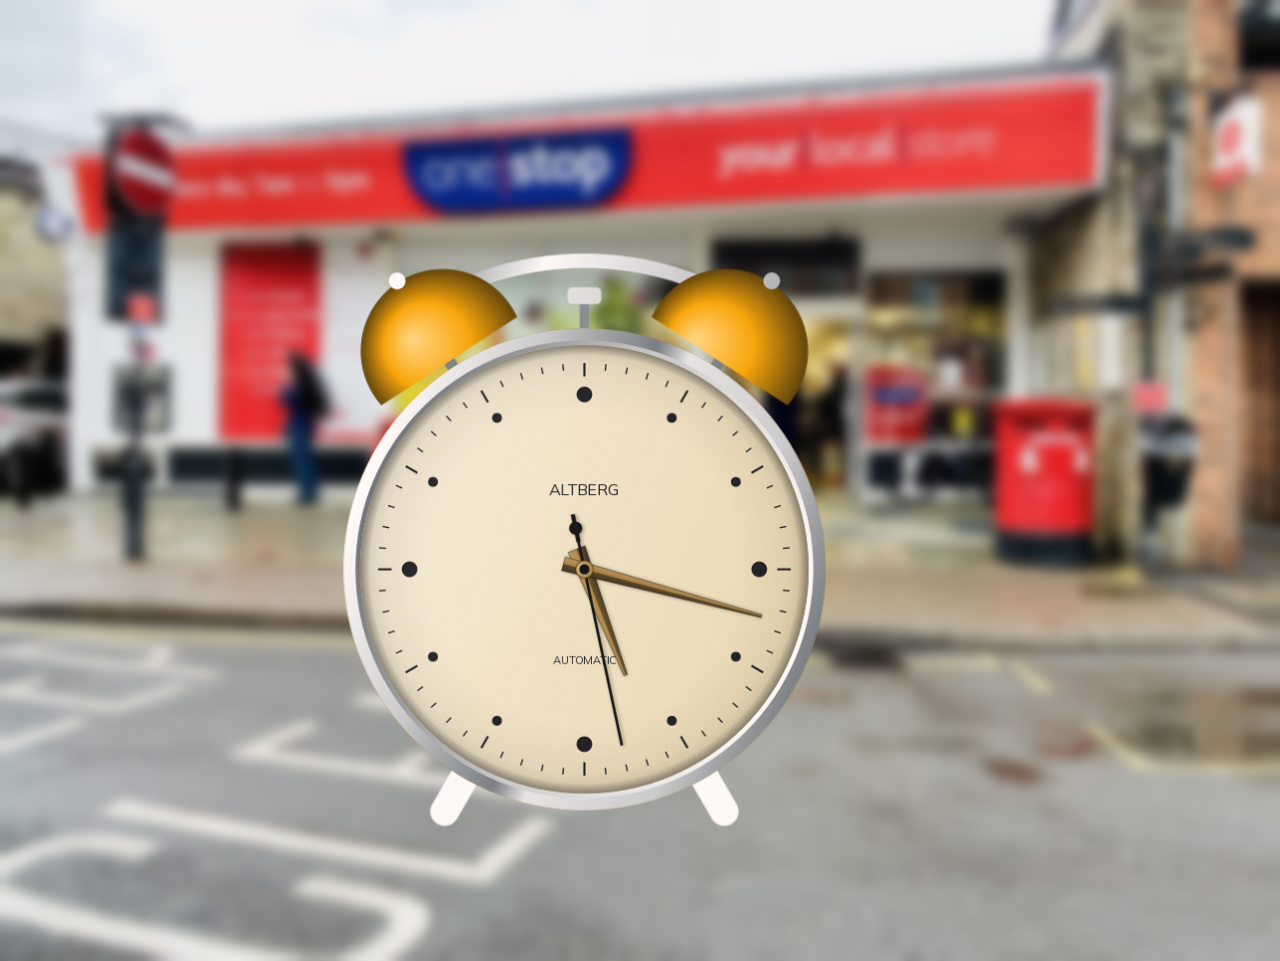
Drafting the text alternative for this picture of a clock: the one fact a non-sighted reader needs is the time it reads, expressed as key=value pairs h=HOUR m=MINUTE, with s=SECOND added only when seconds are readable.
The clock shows h=5 m=17 s=28
